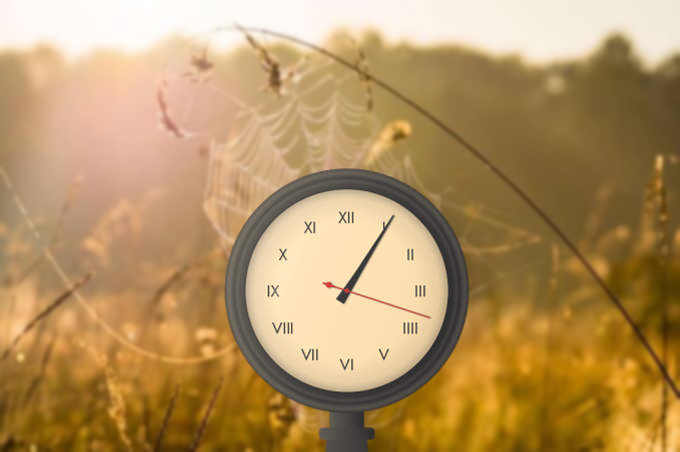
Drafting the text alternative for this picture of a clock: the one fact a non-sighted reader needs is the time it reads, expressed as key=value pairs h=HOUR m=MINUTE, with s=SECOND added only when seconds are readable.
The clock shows h=1 m=5 s=18
